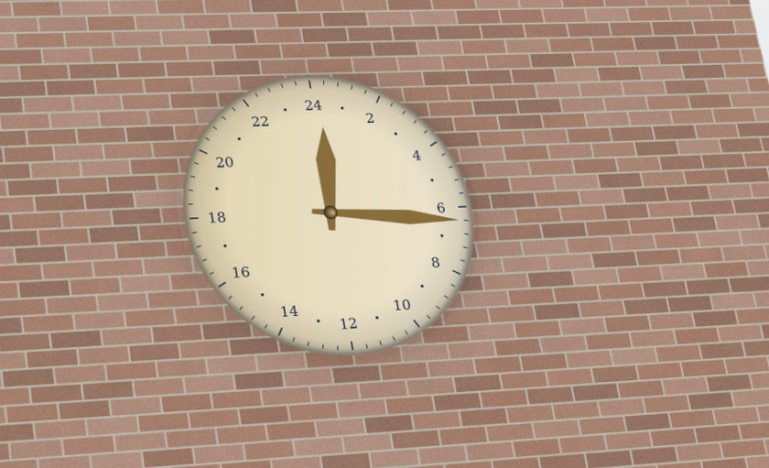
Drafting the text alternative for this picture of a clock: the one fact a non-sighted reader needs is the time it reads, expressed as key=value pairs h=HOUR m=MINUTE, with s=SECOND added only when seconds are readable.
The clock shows h=0 m=16
